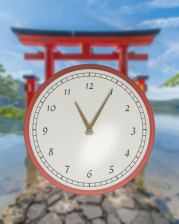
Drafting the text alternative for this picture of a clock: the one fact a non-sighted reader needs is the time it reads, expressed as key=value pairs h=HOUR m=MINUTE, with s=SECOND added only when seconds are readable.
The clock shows h=11 m=5
